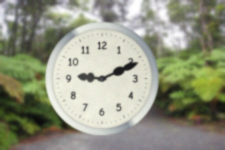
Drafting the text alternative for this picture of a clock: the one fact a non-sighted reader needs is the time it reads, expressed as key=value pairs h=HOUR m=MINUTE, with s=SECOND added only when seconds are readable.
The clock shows h=9 m=11
